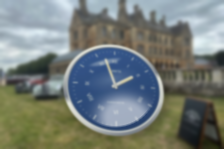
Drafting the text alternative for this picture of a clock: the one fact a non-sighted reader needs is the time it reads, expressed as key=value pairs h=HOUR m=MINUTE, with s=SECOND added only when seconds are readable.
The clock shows h=1 m=57
